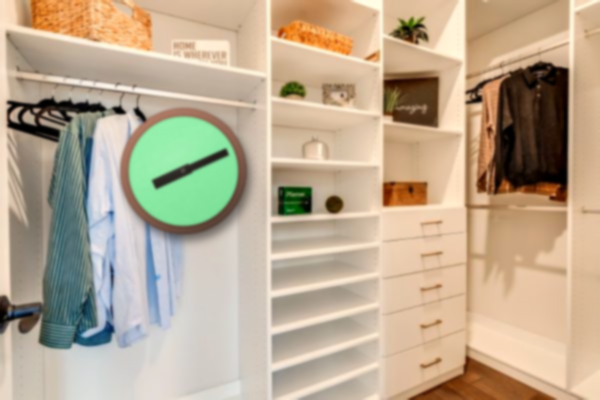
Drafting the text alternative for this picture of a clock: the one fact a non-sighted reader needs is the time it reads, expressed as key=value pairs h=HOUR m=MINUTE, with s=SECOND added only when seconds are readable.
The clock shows h=8 m=11
